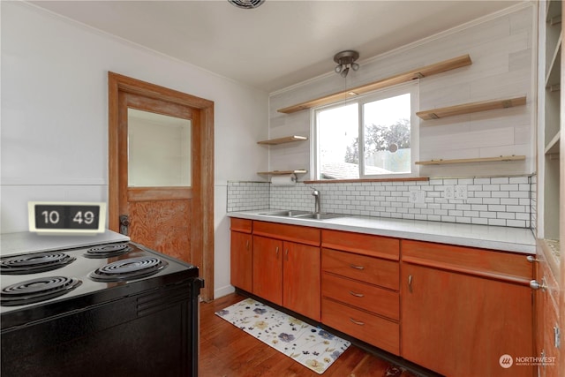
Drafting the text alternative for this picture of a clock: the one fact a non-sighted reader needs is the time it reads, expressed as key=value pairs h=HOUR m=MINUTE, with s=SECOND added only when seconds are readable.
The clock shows h=10 m=49
